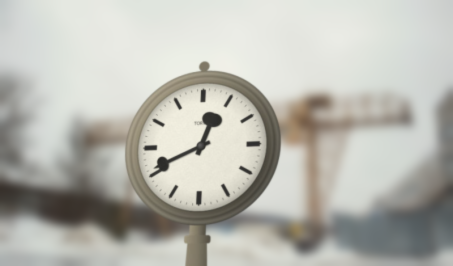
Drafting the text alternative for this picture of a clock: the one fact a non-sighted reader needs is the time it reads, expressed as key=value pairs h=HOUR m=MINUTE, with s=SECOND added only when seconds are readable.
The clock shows h=12 m=41
